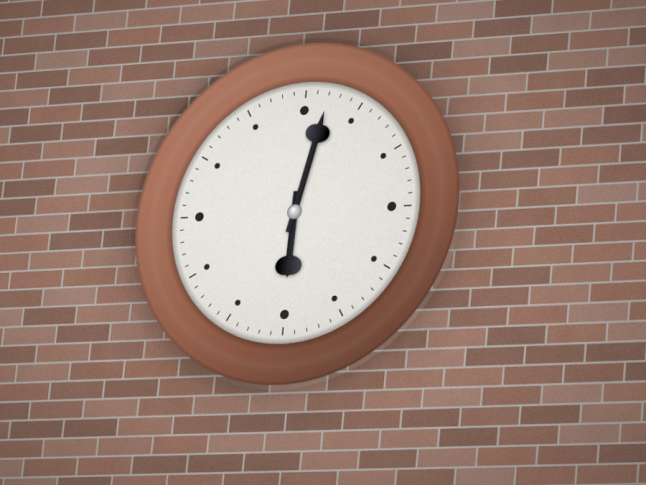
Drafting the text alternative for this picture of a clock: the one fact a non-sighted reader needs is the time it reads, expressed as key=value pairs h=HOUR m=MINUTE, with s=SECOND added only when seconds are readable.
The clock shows h=6 m=2
